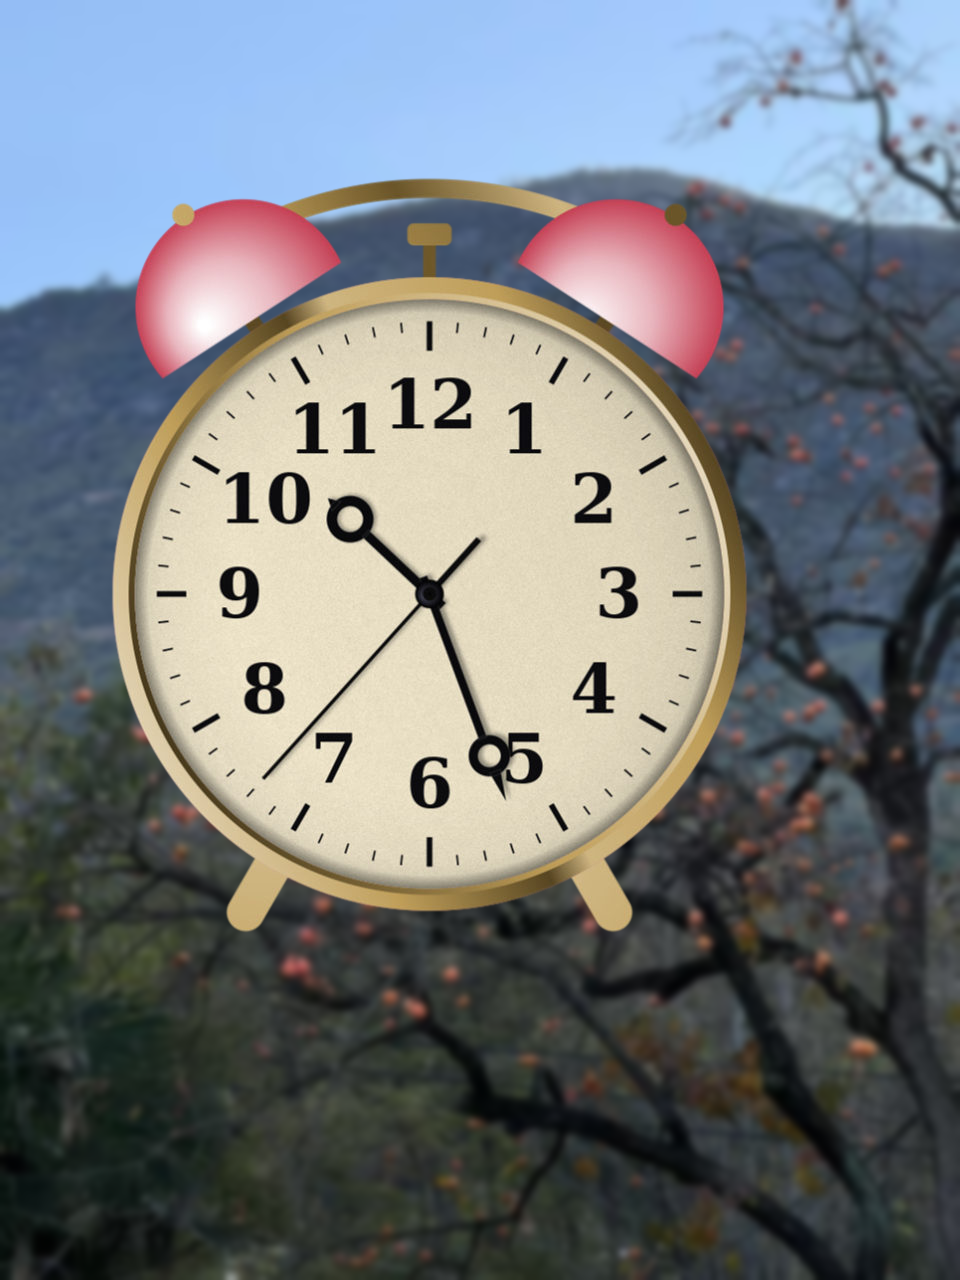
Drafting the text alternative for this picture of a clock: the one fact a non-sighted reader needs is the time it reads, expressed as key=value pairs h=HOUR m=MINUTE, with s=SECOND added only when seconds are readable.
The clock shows h=10 m=26 s=37
